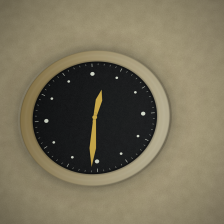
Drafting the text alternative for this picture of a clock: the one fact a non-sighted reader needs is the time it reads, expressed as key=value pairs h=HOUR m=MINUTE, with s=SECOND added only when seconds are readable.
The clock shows h=12 m=31
